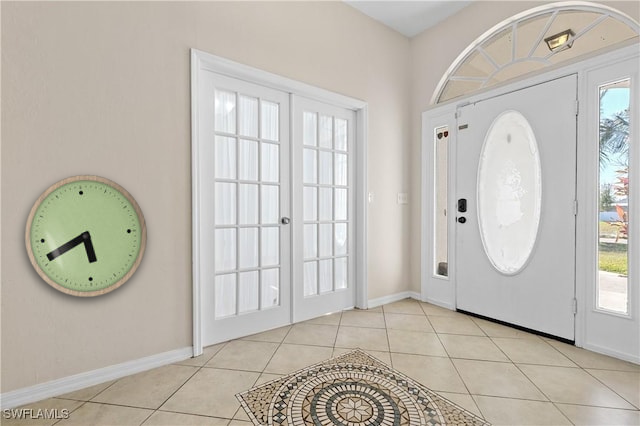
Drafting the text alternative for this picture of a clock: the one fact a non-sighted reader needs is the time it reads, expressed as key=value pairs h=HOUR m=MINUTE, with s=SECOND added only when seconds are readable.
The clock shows h=5 m=41
